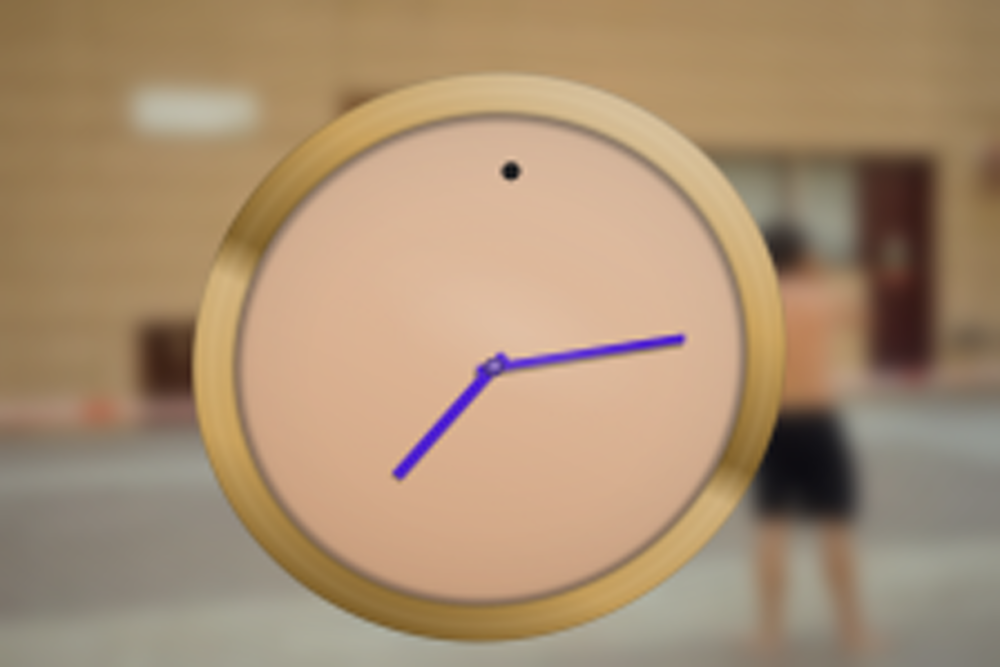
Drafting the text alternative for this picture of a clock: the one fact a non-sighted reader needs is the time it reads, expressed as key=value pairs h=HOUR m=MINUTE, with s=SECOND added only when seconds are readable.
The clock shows h=7 m=13
